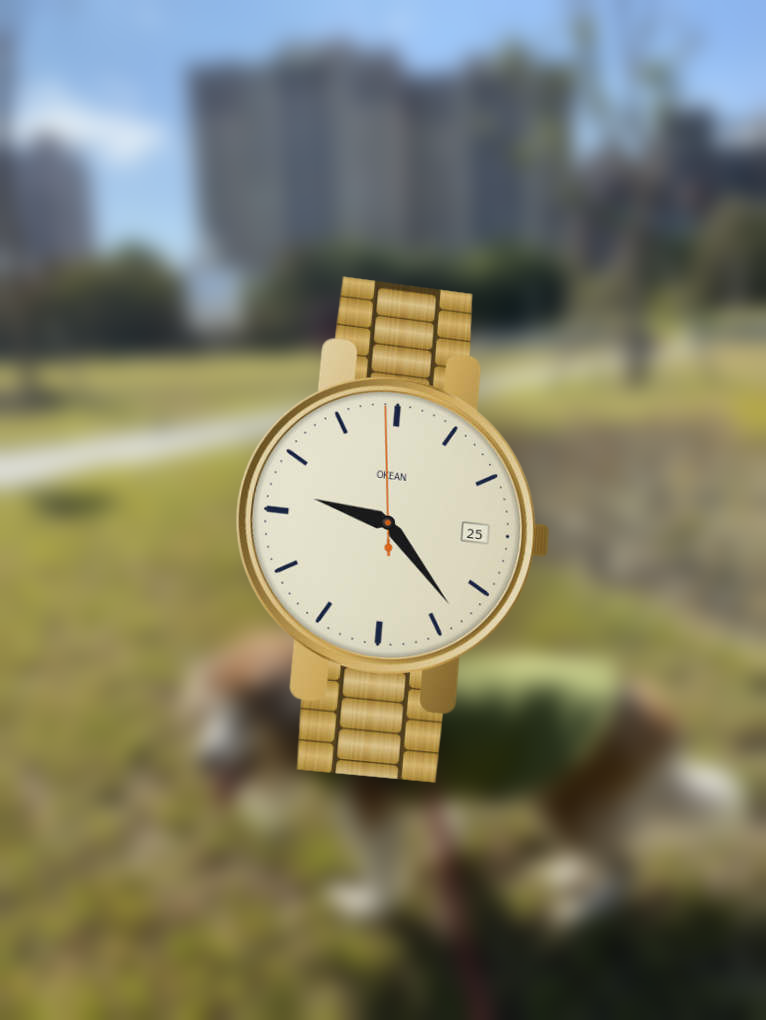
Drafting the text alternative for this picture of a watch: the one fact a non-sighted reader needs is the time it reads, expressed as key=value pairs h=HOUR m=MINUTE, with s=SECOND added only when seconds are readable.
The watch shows h=9 m=22 s=59
